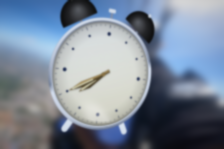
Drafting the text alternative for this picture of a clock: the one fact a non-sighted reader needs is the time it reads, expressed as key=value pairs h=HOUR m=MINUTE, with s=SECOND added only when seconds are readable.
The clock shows h=7 m=40
